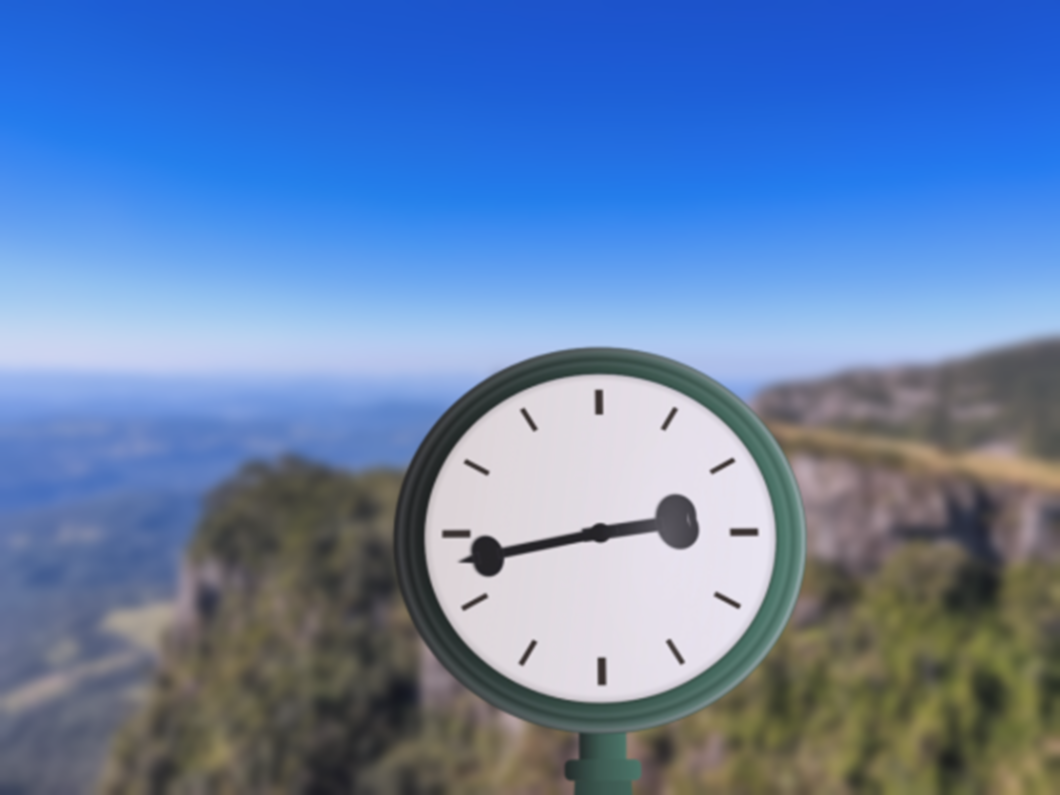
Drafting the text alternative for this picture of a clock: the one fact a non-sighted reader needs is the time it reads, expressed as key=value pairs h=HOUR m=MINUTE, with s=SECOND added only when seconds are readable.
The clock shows h=2 m=43
